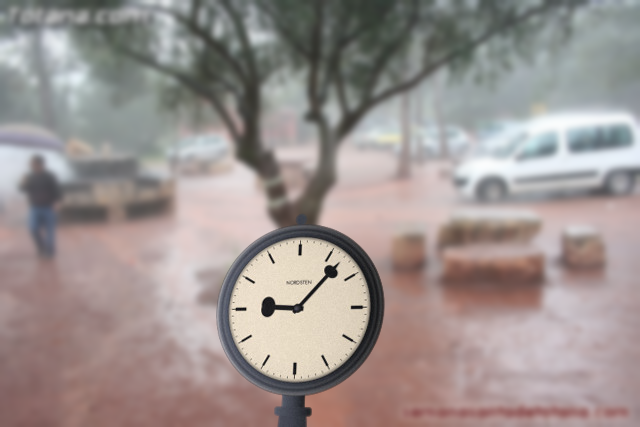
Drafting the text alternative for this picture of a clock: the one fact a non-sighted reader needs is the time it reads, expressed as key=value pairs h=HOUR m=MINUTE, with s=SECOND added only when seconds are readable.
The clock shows h=9 m=7
